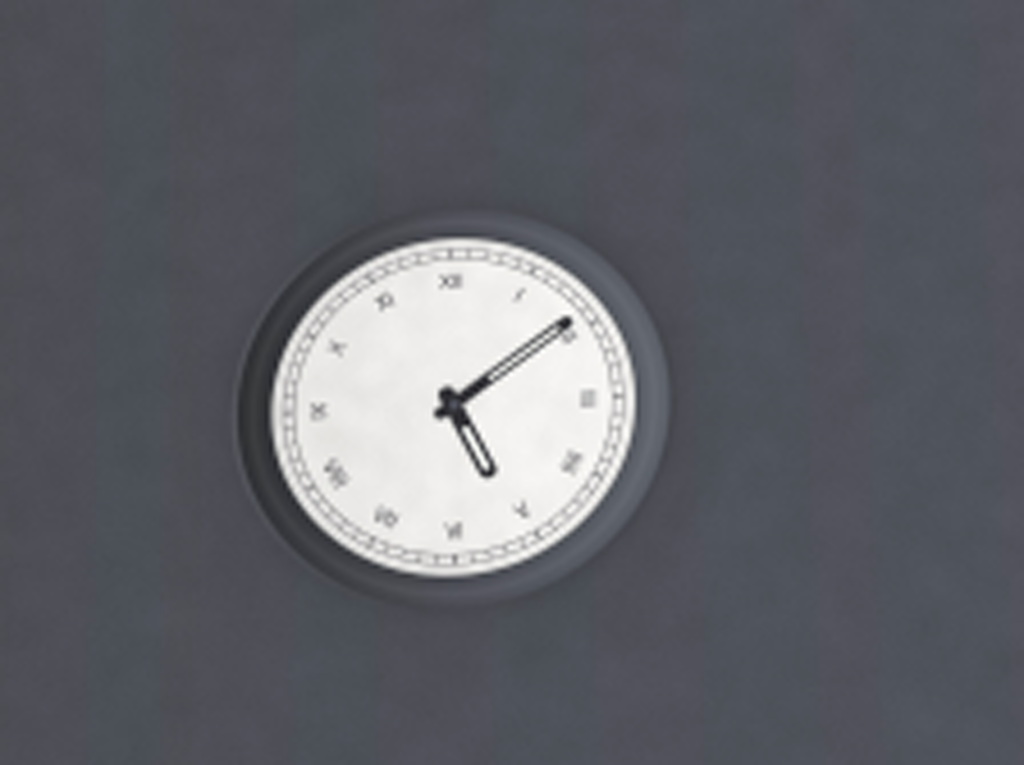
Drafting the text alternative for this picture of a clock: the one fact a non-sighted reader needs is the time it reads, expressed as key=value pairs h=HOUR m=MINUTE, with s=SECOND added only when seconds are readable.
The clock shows h=5 m=9
